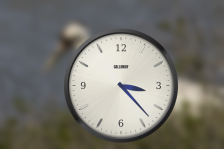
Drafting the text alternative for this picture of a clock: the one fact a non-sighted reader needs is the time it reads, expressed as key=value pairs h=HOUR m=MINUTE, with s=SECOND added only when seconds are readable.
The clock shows h=3 m=23
